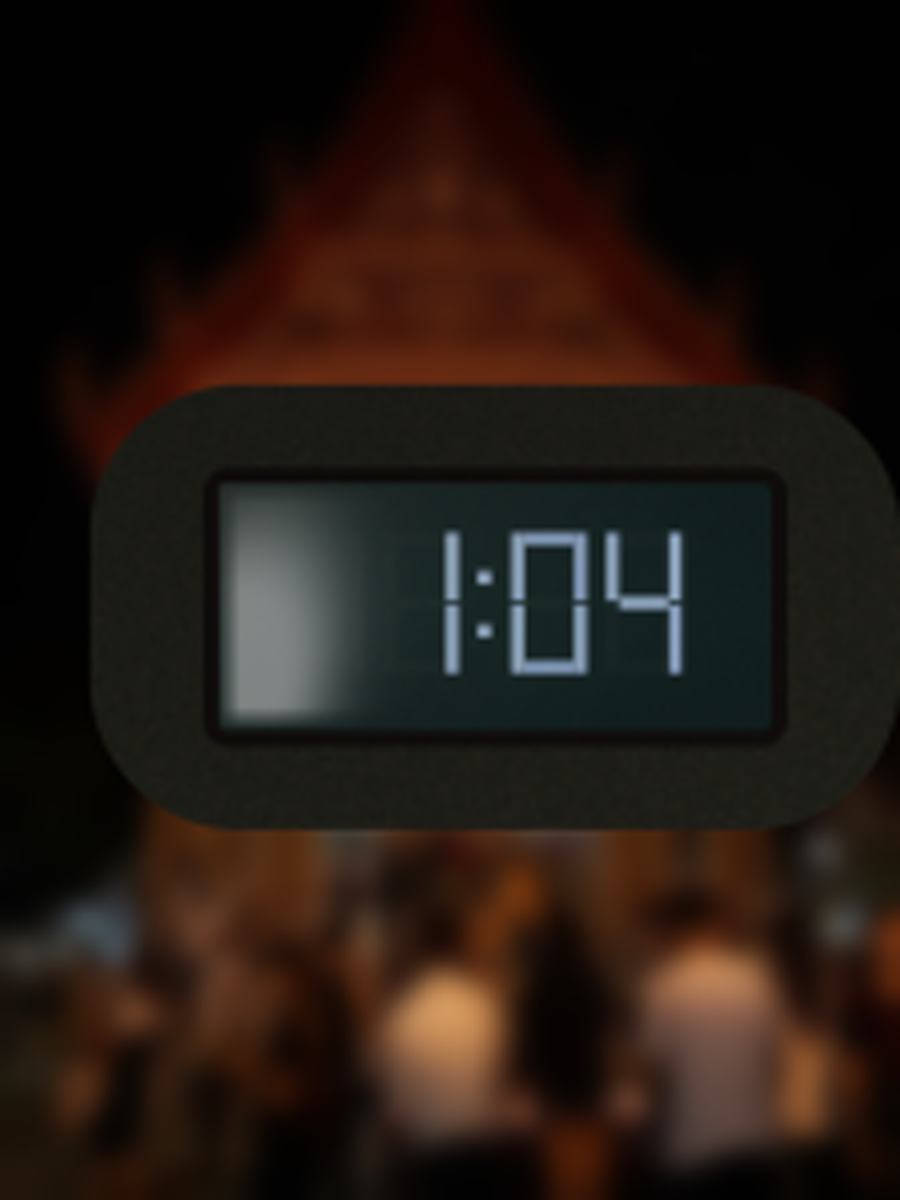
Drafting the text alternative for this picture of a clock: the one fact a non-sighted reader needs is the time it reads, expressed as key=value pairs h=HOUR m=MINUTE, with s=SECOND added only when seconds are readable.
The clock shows h=1 m=4
